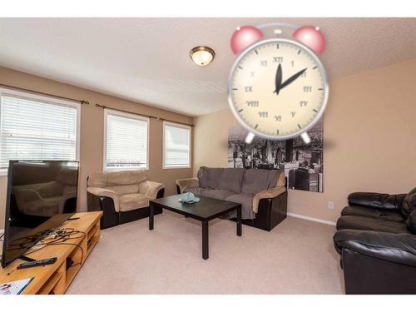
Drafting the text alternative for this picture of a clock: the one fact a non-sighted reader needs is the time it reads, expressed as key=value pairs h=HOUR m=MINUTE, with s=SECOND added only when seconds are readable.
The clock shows h=12 m=9
